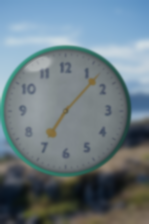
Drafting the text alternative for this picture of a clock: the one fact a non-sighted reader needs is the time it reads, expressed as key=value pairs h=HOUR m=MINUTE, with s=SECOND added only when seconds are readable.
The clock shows h=7 m=7
